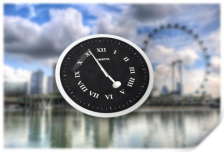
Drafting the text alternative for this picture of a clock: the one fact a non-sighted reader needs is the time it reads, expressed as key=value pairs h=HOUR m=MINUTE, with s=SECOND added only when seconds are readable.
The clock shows h=4 m=56
